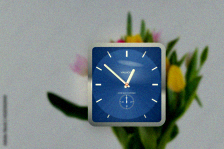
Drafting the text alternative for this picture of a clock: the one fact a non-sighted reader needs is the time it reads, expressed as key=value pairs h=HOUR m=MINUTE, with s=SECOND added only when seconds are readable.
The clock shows h=12 m=52
